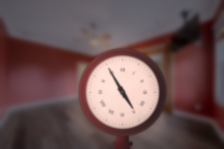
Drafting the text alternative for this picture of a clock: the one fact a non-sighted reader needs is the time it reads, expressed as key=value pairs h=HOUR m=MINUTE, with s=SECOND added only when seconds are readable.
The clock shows h=4 m=55
